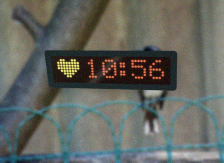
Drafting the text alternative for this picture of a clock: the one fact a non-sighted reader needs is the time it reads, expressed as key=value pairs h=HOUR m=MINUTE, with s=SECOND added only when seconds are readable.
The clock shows h=10 m=56
